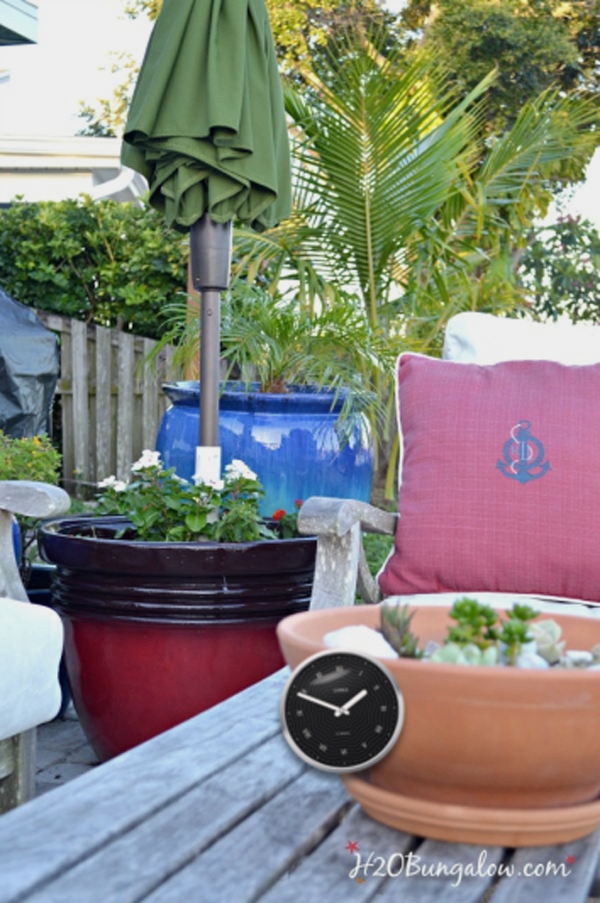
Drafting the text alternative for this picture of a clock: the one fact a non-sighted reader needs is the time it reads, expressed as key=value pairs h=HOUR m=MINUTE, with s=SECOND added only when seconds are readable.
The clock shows h=1 m=49
